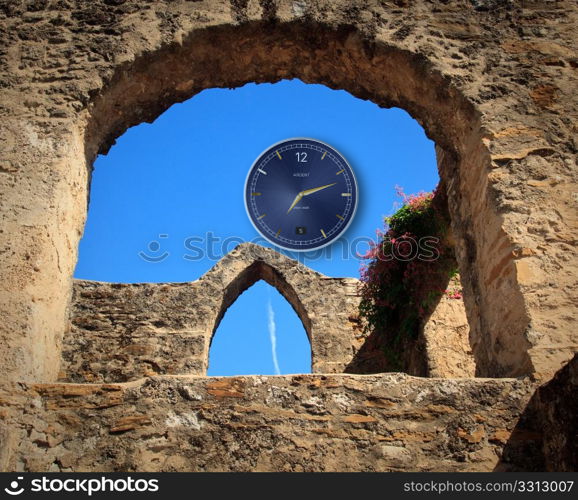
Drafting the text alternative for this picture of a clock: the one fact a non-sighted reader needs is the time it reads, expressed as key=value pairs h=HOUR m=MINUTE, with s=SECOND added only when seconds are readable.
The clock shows h=7 m=12
